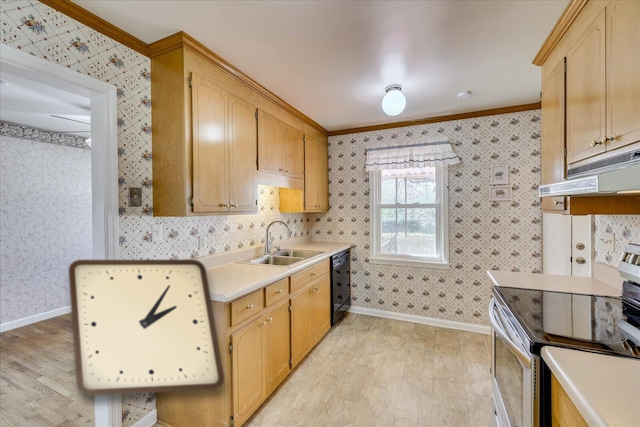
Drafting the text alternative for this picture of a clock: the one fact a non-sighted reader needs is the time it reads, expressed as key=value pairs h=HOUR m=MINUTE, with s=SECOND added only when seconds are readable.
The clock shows h=2 m=6
